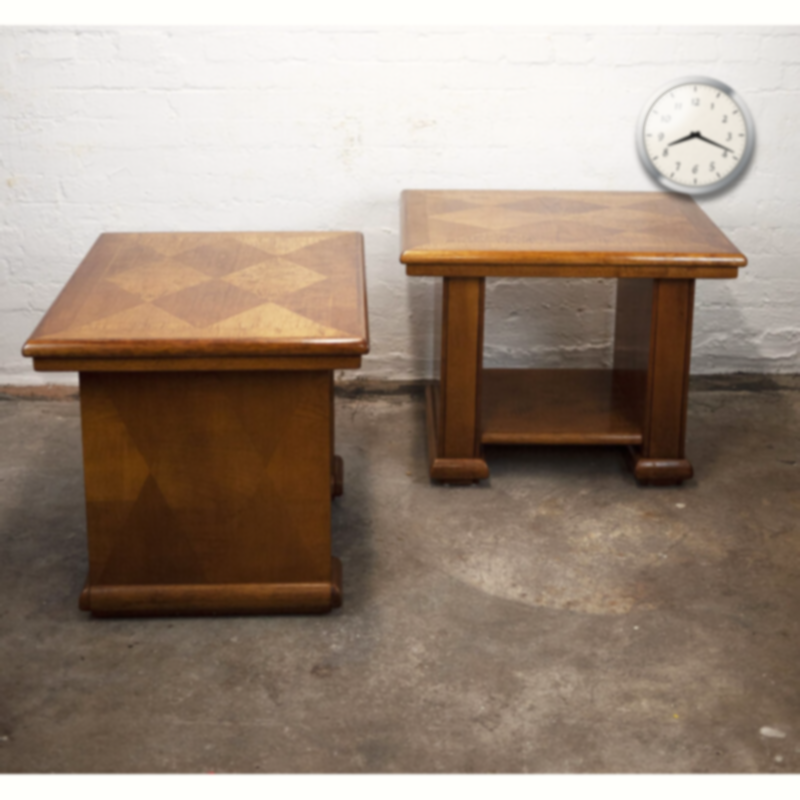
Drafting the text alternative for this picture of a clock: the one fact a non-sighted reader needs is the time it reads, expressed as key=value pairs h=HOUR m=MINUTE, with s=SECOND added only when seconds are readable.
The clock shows h=8 m=19
